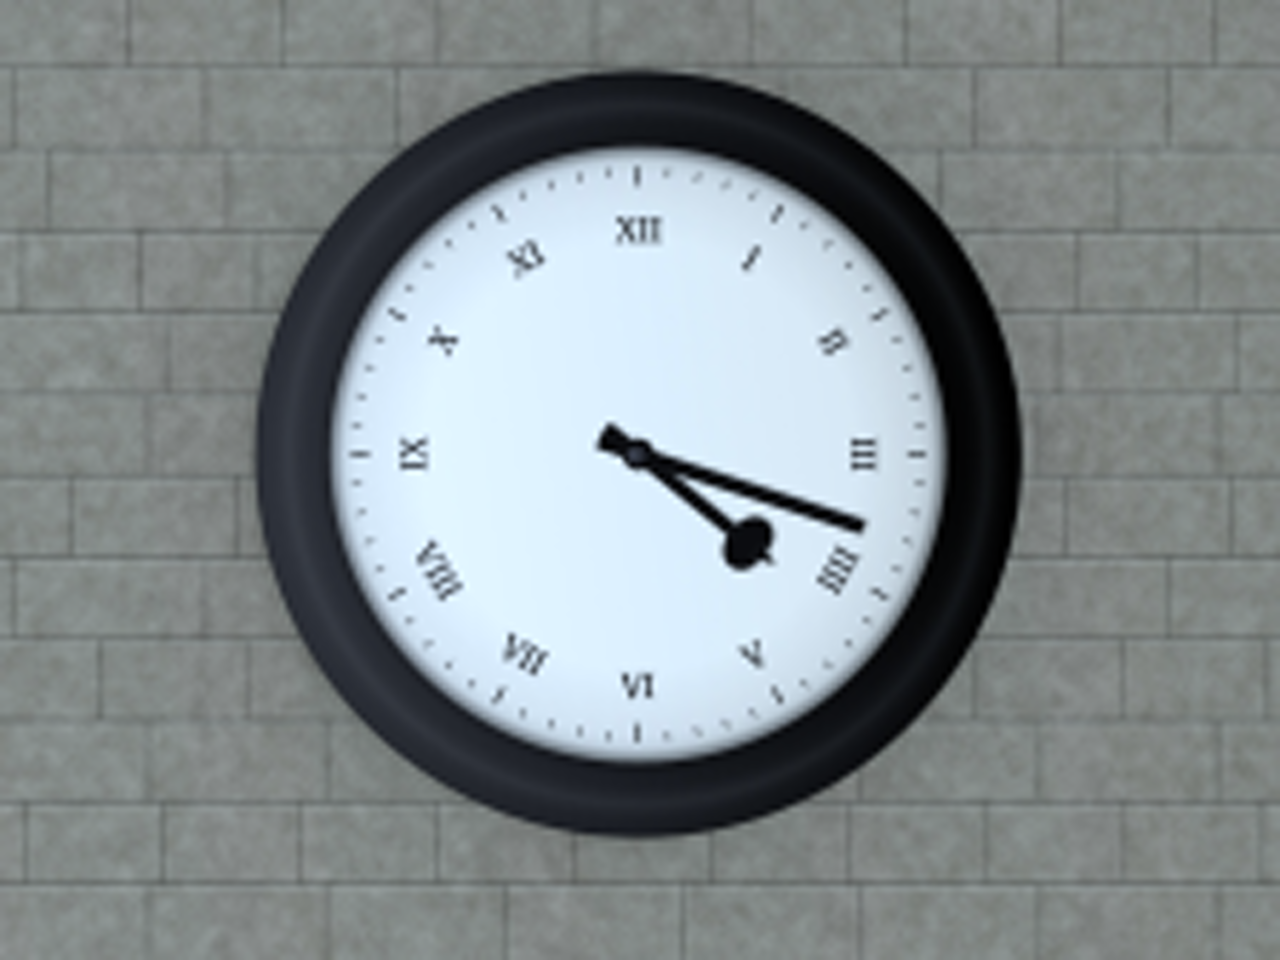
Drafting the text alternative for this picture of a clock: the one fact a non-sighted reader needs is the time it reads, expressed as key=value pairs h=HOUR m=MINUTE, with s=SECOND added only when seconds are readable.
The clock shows h=4 m=18
